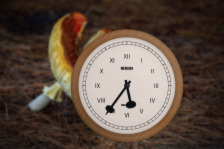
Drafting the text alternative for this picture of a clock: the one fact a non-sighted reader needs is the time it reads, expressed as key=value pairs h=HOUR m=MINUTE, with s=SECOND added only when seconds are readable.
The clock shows h=5 m=36
